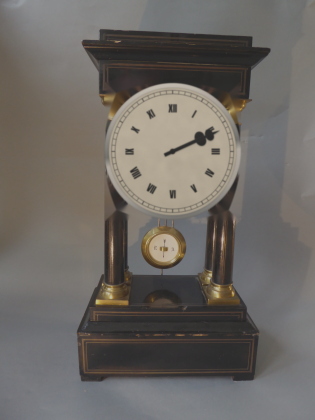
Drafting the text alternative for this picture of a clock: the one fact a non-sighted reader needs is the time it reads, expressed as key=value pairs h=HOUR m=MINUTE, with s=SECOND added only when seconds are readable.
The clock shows h=2 m=11
